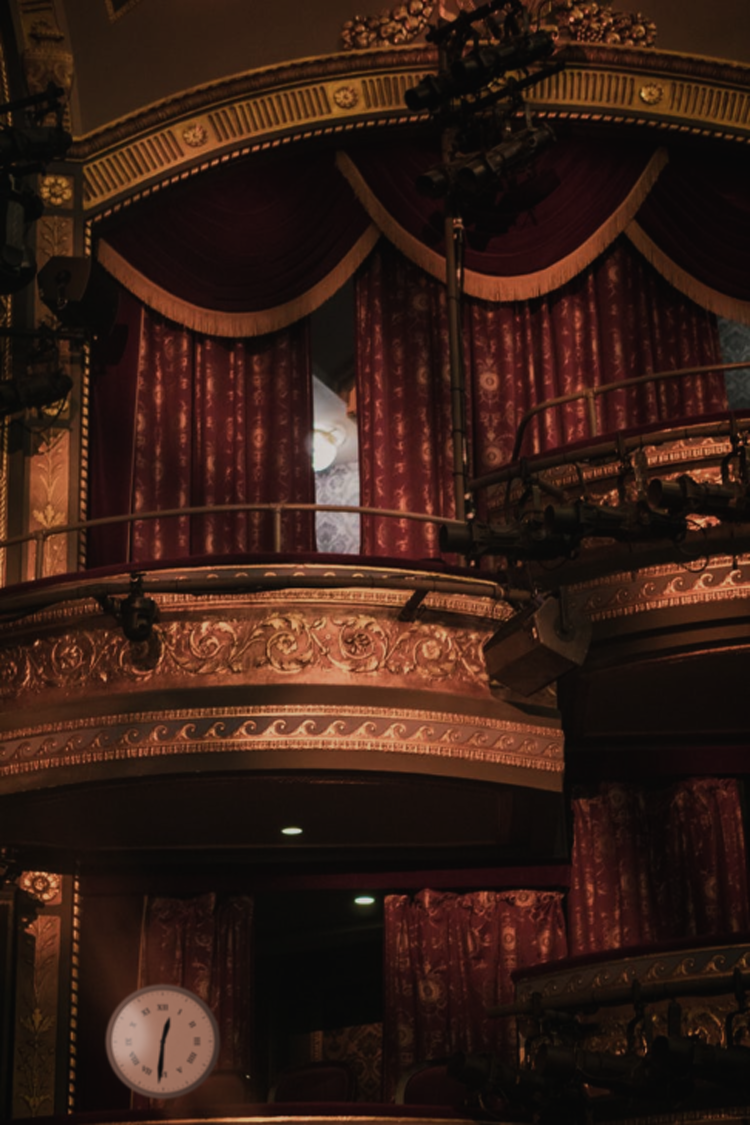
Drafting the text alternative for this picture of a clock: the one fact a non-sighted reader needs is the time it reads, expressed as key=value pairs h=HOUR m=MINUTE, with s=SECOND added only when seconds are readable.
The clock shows h=12 m=31
